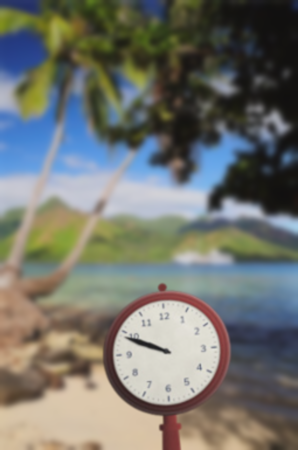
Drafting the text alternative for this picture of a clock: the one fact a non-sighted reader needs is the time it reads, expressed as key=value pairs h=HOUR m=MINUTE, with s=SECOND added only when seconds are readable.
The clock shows h=9 m=49
